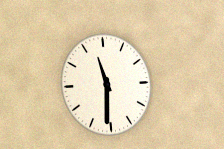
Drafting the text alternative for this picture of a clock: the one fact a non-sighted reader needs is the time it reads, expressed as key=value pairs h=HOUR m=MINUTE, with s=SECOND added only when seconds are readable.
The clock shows h=11 m=31
